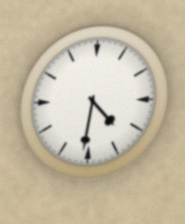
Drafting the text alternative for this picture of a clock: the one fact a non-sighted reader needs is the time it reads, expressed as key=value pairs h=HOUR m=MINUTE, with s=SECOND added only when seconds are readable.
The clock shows h=4 m=31
